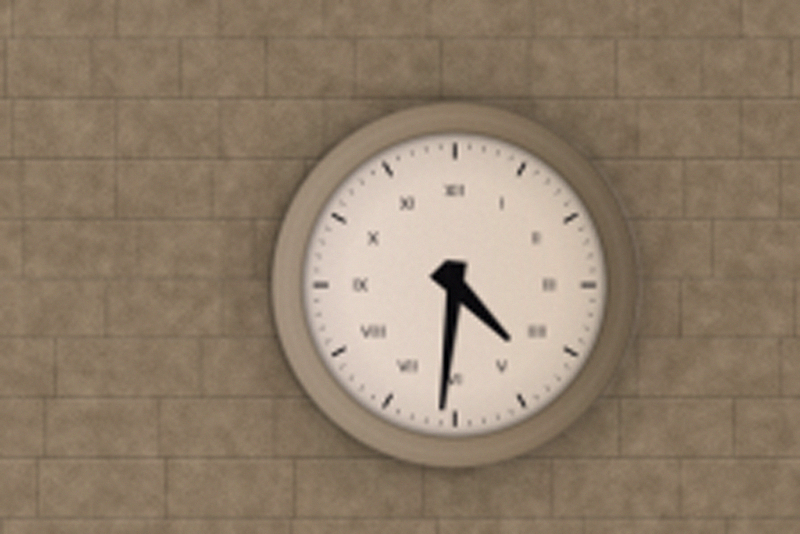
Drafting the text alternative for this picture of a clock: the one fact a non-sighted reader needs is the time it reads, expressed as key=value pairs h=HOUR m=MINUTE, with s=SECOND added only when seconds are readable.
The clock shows h=4 m=31
